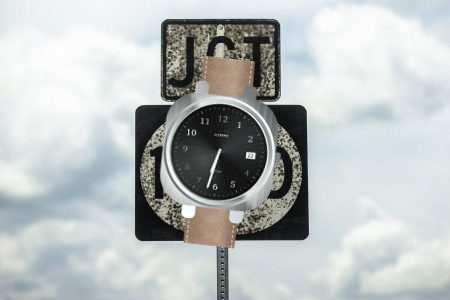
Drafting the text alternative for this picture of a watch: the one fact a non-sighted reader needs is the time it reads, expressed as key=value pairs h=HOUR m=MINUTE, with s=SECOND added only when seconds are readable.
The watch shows h=6 m=32
